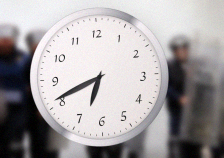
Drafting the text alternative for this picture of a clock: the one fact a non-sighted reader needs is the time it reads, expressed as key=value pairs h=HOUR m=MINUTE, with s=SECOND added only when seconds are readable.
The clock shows h=6 m=41
